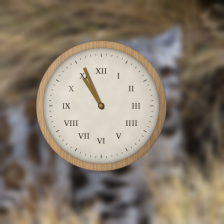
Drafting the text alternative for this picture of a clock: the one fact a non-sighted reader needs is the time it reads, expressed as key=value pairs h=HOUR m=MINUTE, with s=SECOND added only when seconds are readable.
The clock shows h=10 m=56
